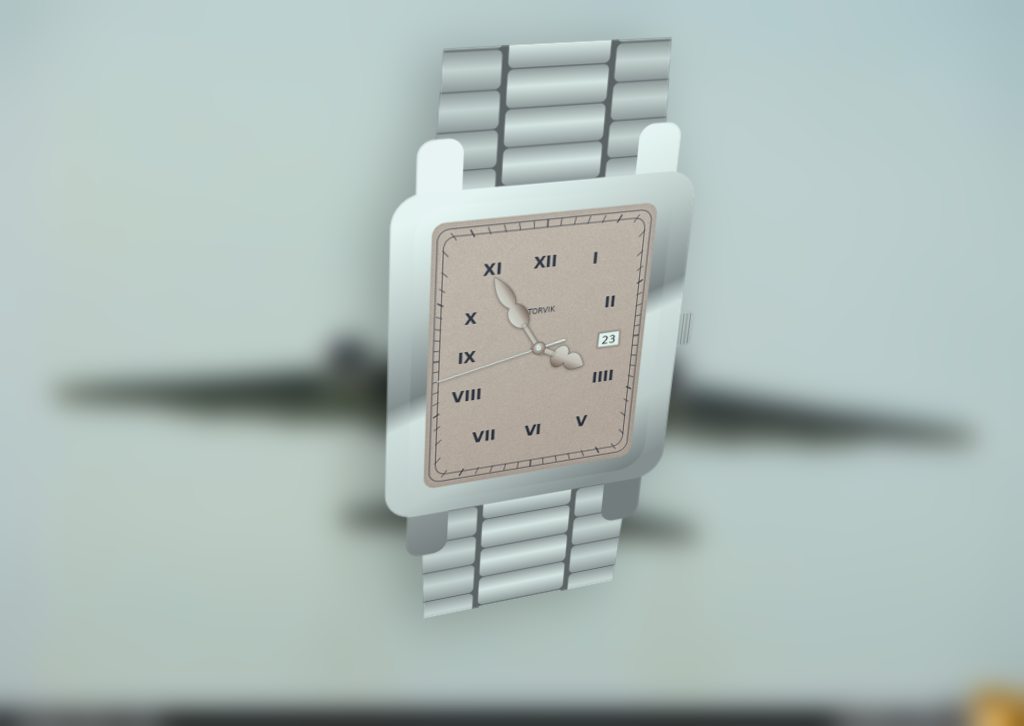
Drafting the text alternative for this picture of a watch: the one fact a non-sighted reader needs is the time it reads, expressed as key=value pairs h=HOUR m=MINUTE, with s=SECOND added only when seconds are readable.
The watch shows h=3 m=54 s=43
